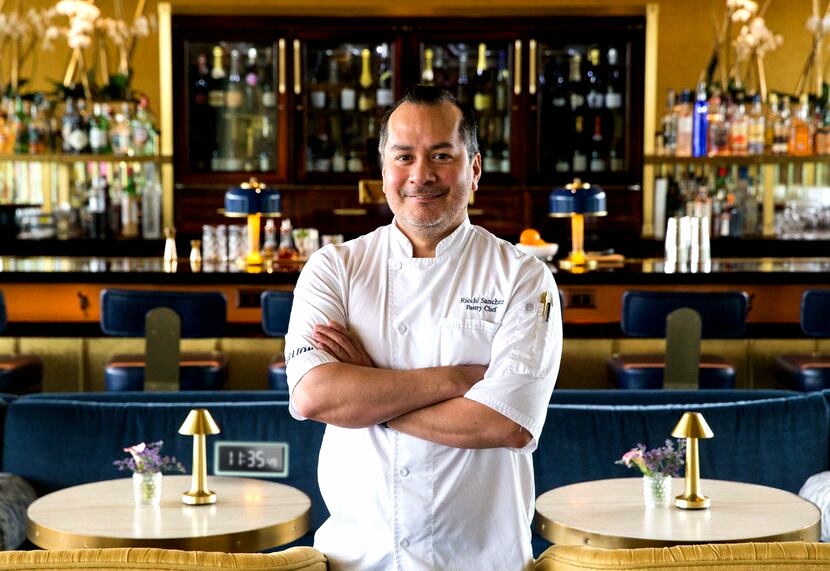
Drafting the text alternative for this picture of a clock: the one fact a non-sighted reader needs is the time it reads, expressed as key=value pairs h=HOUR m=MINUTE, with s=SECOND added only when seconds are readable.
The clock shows h=11 m=35
